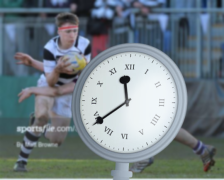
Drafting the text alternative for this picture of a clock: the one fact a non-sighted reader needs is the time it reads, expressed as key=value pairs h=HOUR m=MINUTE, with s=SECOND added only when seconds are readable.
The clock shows h=11 m=39
